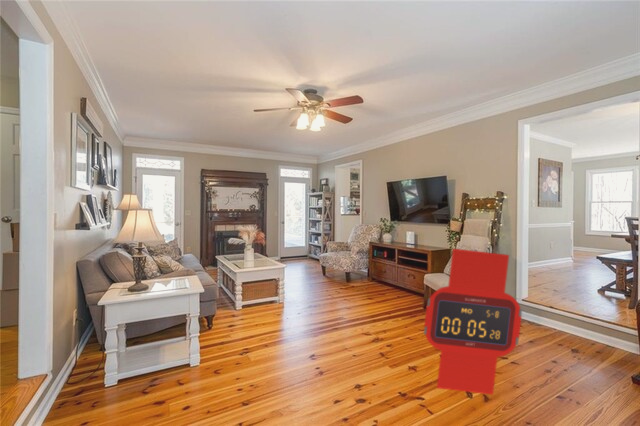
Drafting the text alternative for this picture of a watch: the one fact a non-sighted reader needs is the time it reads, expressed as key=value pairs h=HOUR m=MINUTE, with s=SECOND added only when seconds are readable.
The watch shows h=0 m=5
